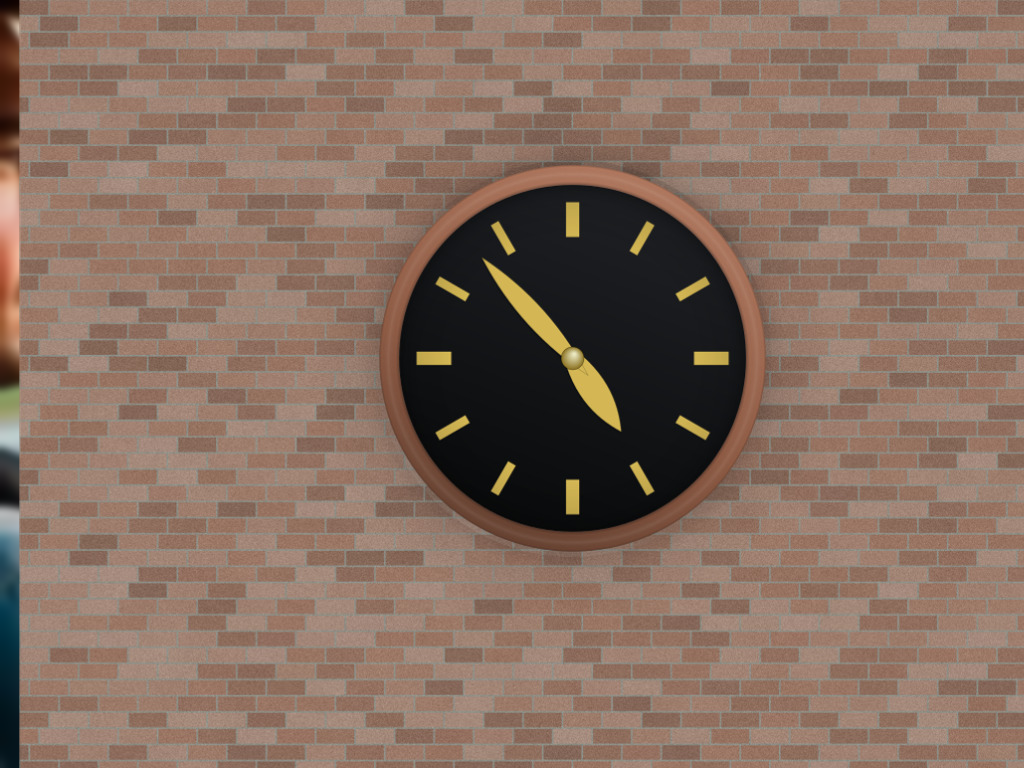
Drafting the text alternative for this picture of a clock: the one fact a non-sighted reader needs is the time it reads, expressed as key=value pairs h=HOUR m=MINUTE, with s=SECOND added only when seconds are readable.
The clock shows h=4 m=53
